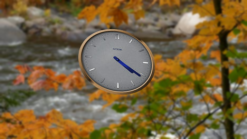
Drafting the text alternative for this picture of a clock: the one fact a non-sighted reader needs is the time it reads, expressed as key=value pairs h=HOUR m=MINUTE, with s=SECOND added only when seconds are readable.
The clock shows h=4 m=21
